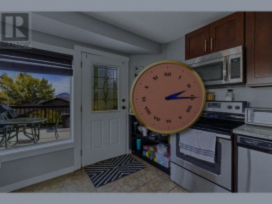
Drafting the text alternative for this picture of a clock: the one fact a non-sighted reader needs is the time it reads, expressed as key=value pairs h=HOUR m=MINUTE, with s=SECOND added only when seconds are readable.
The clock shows h=2 m=15
